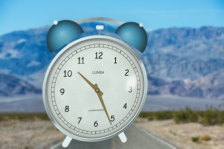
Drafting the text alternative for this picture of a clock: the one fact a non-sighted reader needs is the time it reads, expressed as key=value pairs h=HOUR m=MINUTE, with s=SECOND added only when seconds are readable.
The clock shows h=10 m=26
